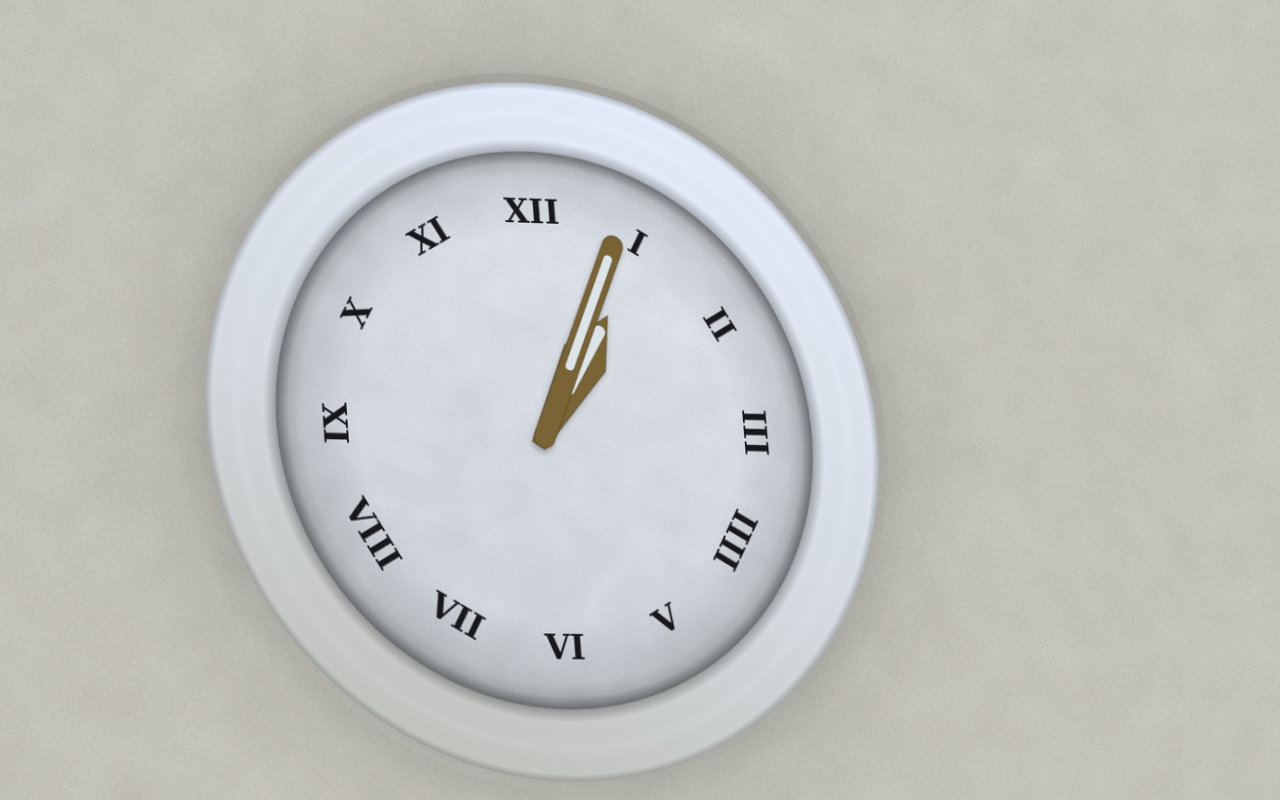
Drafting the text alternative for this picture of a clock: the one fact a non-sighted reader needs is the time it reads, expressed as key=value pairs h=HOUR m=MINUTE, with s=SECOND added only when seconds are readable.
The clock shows h=1 m=4
